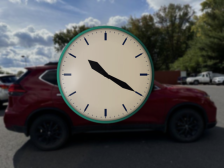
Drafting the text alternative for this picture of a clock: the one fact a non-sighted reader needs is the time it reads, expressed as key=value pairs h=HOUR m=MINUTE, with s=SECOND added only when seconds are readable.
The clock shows h=10 m=20
